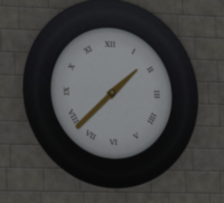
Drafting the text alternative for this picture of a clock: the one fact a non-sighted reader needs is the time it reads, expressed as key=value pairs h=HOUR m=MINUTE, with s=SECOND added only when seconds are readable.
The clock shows h=1 m=38
